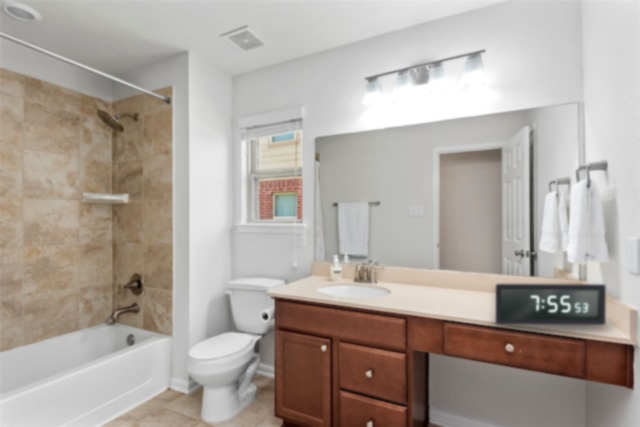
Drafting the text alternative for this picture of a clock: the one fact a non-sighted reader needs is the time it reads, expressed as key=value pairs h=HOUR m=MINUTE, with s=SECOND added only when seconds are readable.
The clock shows h=7 m=55
